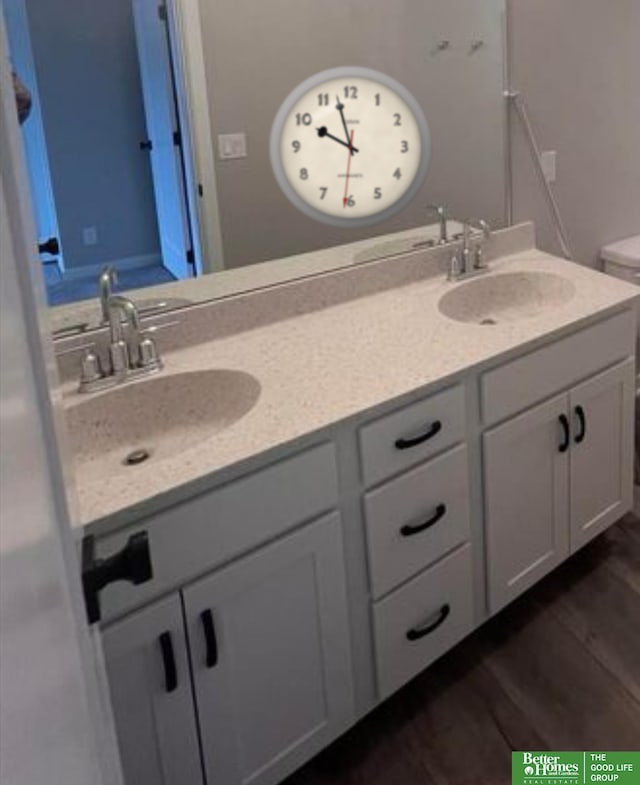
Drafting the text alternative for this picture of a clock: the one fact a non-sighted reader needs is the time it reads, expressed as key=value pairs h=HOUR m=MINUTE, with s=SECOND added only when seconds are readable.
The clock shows h=9 m=57 s=31
